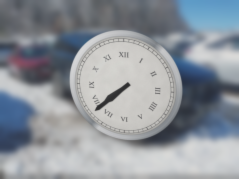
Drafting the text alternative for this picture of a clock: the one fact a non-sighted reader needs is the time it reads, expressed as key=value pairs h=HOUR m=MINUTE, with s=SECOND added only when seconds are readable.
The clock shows h=7 m=38
